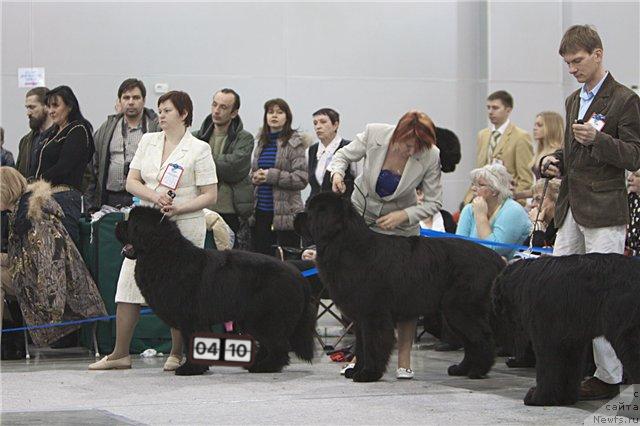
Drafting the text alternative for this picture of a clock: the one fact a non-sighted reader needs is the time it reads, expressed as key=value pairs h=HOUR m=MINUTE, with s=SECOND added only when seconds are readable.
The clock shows h=4 m=10
